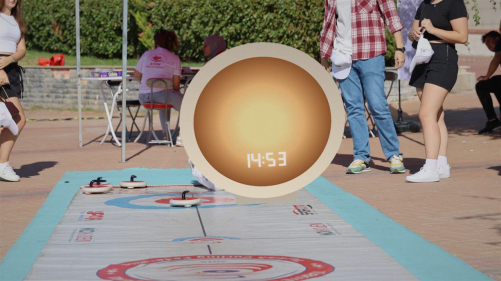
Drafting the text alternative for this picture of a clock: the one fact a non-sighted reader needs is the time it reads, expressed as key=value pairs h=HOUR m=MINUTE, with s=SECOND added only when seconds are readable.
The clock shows h=14 m=53
